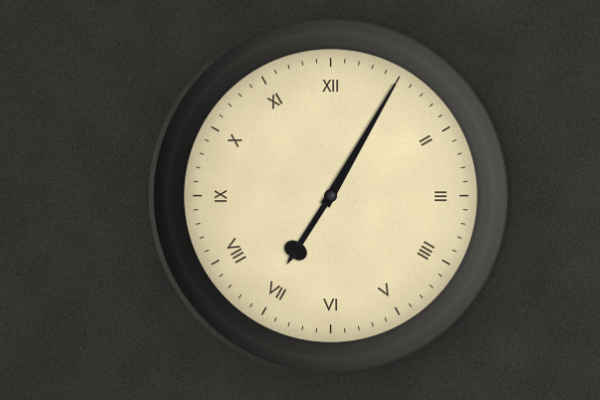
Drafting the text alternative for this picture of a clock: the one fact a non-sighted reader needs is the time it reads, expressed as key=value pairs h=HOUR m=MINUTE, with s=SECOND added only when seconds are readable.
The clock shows h=7 m=5
